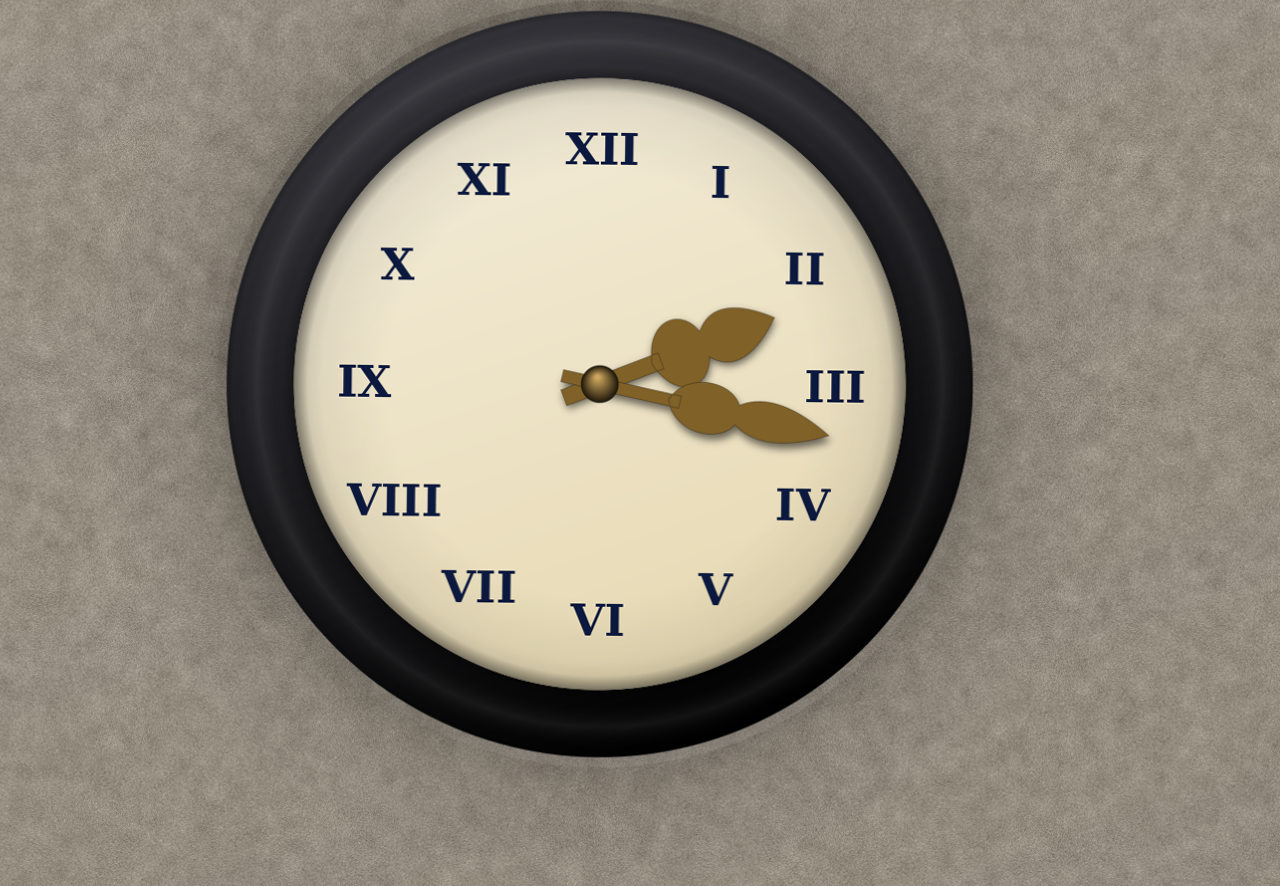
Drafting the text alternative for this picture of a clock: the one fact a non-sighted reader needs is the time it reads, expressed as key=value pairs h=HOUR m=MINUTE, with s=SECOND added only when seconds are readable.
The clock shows h=2 m=17
